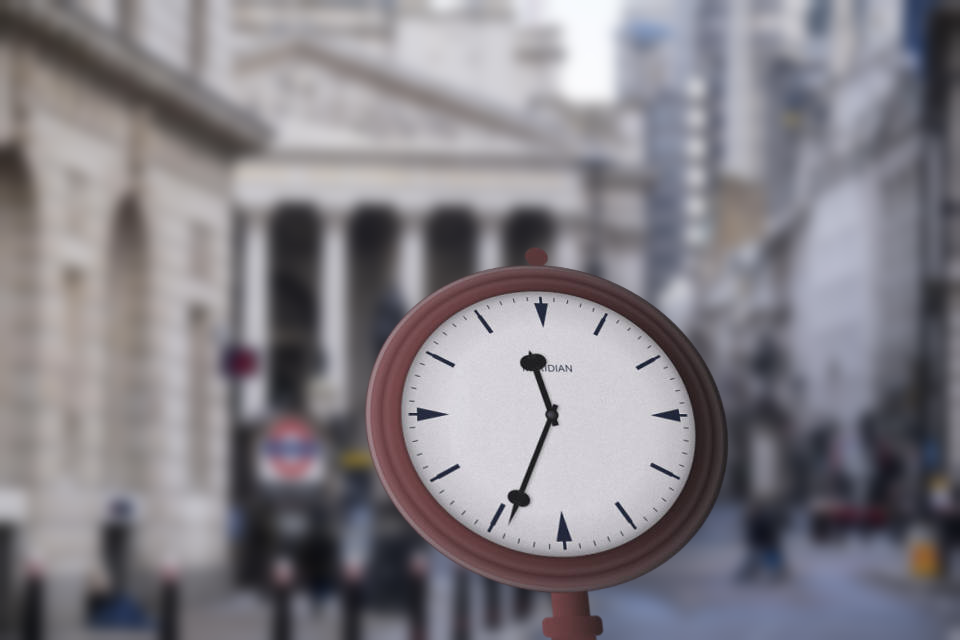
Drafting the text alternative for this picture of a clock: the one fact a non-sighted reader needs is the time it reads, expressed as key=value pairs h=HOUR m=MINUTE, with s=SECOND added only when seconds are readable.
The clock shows h=11 m=34
